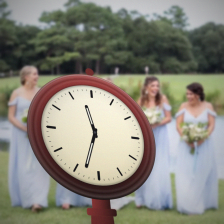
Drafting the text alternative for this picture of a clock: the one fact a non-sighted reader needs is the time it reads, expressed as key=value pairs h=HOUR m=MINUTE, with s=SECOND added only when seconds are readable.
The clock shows h=11 m=33
